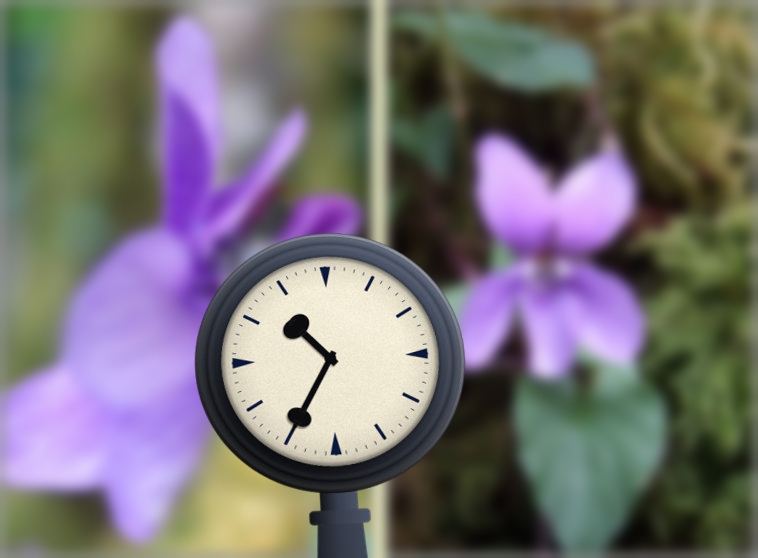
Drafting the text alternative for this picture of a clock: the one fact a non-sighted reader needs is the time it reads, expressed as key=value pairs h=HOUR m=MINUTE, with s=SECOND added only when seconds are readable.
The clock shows h=10 m=35
